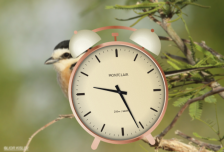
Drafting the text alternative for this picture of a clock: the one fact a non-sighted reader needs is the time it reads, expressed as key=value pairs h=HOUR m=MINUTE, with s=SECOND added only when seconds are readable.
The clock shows h=9 m=26
